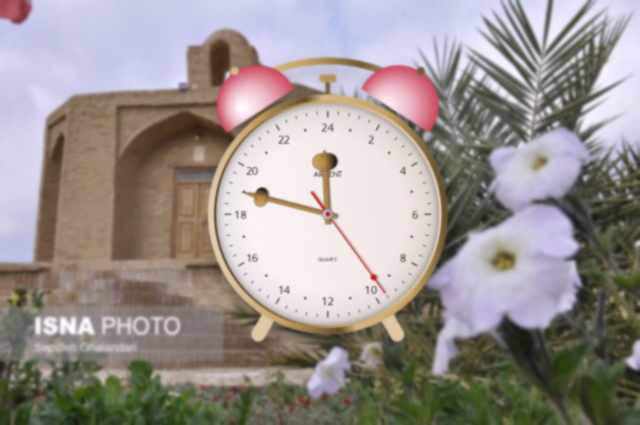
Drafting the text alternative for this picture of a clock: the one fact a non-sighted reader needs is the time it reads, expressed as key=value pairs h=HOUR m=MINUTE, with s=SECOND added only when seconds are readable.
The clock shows h=23 m=47 s=24
